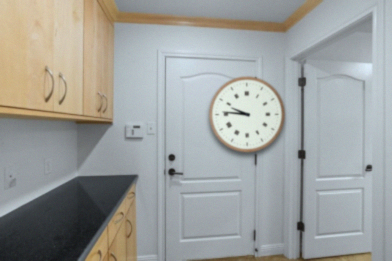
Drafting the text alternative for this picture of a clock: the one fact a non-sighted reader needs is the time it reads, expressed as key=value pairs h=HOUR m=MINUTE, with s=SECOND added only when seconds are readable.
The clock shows h=9 m=46
